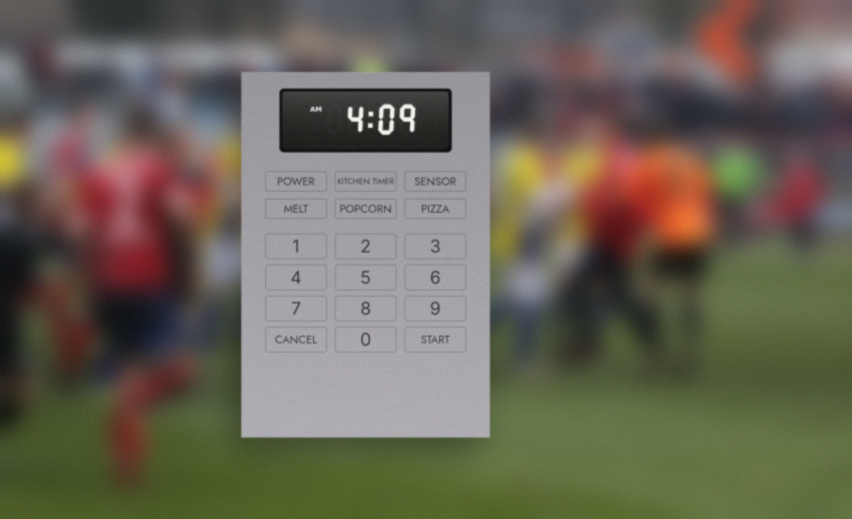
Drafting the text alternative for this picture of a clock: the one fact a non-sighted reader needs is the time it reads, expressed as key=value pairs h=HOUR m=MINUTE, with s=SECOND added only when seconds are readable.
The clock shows h=4 m=9
